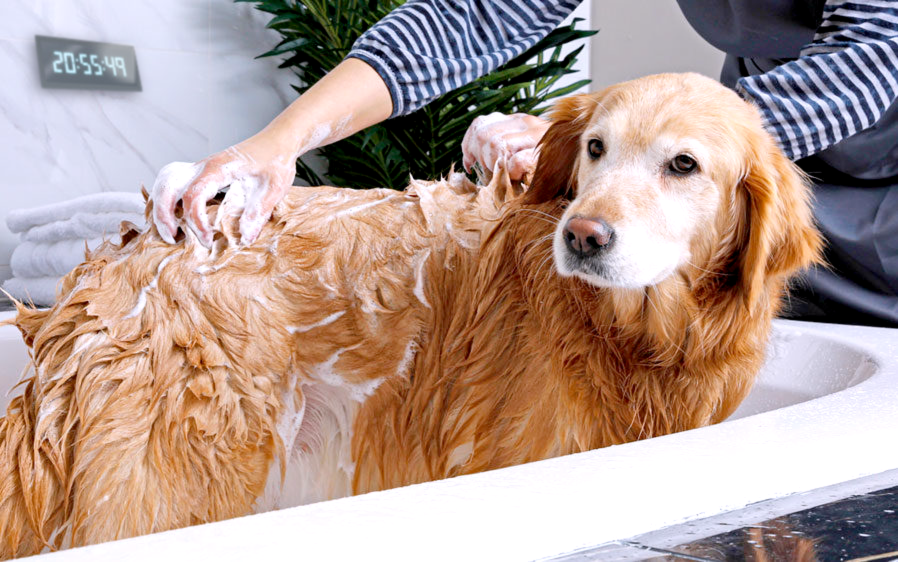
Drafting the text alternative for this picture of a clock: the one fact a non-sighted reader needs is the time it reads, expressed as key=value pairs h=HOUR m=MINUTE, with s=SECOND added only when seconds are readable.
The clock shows h=20 m=55 s=49
